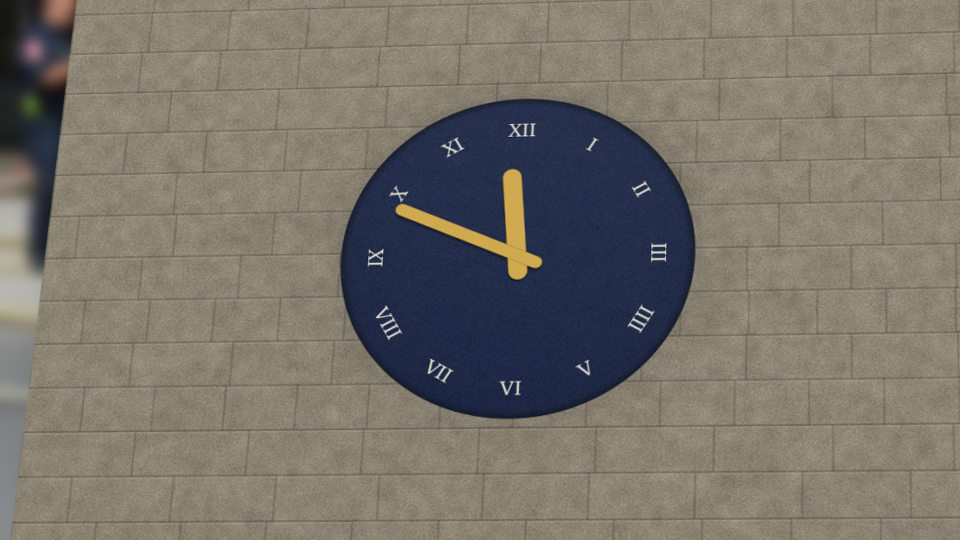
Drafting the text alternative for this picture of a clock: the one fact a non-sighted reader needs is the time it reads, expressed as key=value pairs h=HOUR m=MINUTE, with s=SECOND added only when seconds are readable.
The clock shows h=11 m=49
